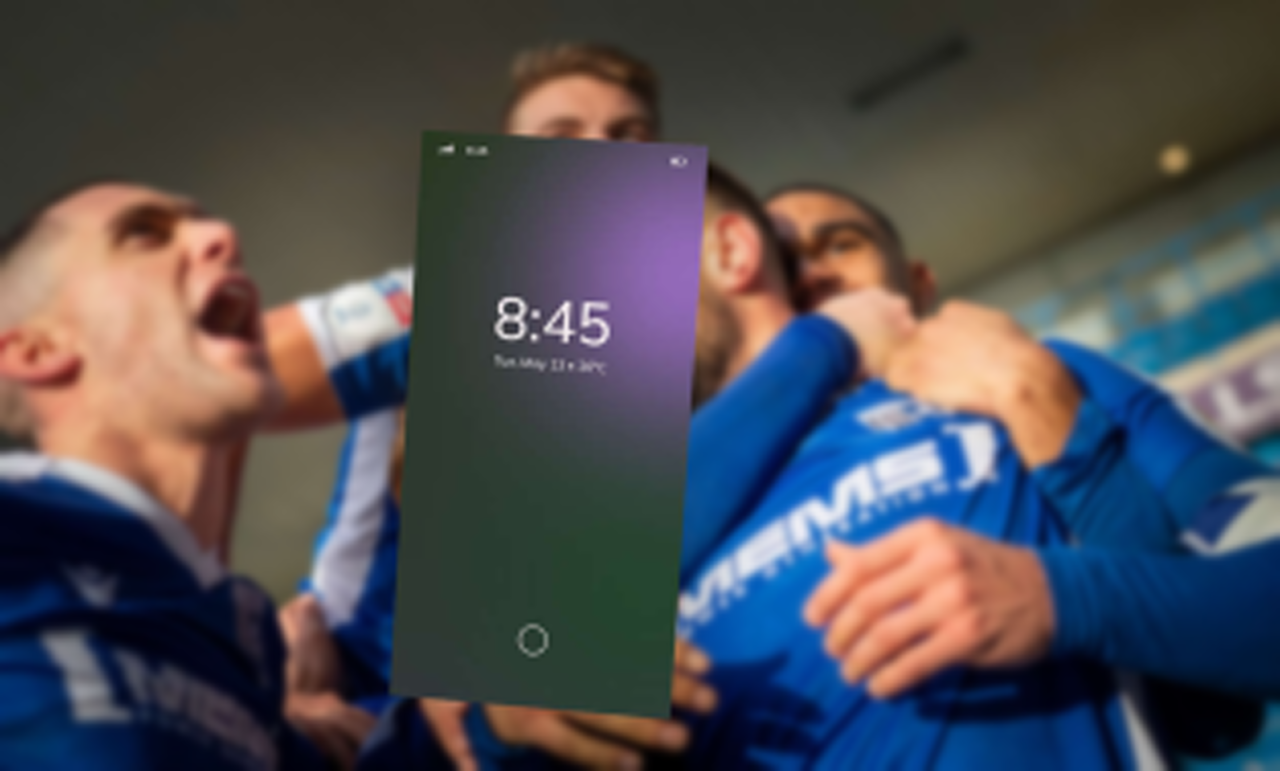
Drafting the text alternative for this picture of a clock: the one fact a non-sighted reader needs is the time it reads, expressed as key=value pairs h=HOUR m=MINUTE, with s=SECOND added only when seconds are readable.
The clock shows h=8 m=45
